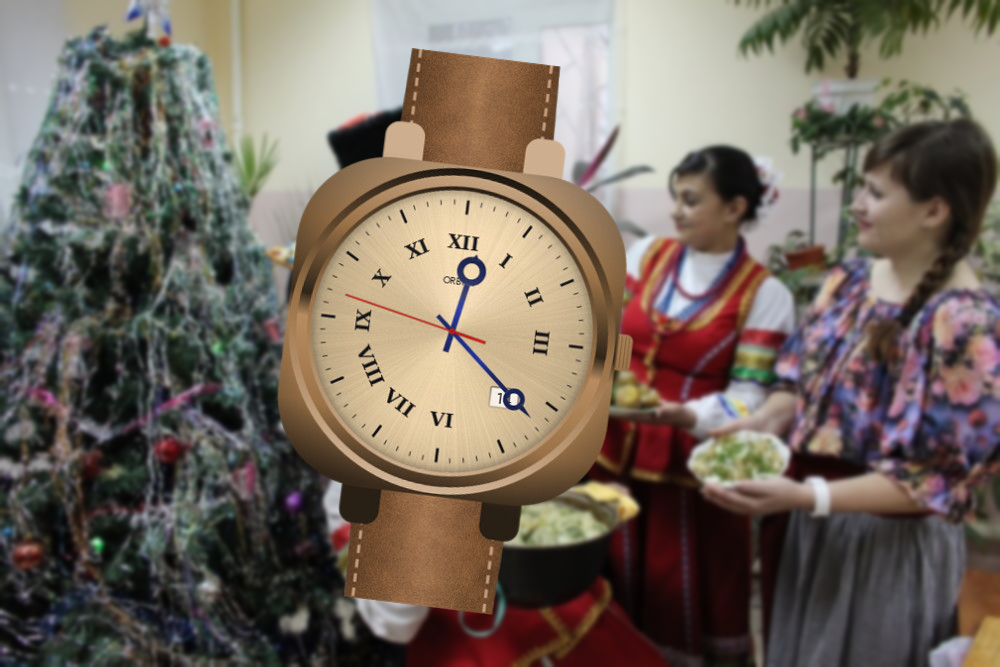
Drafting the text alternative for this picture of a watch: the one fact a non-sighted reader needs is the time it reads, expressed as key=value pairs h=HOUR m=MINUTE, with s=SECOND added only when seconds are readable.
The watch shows h=12 m=21 s=47
